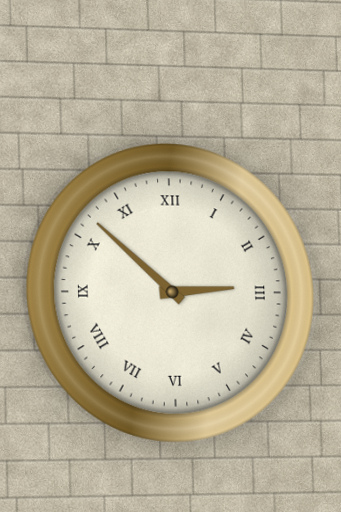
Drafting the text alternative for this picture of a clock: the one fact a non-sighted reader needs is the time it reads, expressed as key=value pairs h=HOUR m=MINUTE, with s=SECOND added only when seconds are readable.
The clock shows h=2 m=52
